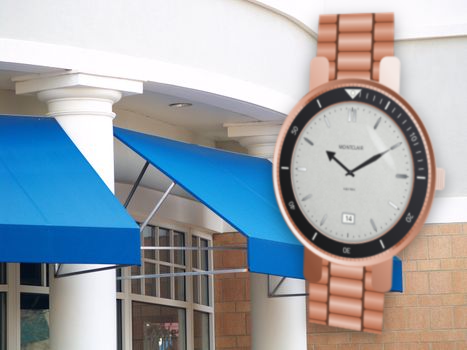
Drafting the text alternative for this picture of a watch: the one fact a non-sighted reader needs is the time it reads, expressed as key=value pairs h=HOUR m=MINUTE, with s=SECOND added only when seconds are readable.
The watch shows h=10 m=10
